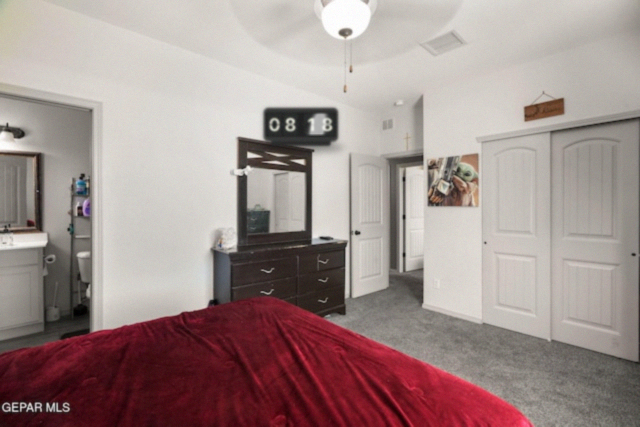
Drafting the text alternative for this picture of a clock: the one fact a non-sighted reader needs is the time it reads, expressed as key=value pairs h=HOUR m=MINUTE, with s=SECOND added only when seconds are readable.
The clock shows h=8 m=18
